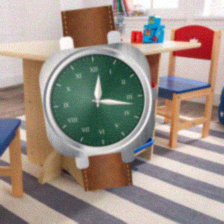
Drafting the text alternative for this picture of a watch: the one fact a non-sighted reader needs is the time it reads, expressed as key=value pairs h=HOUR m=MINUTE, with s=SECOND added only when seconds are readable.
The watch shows h=12 m=17
